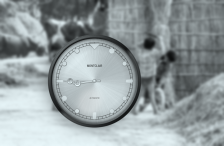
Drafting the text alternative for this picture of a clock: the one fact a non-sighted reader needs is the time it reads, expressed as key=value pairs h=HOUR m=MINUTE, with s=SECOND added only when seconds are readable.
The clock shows h=8 m=45
